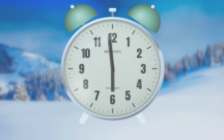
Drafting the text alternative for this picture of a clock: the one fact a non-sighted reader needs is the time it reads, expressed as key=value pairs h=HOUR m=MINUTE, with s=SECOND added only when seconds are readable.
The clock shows h=5 m=59
